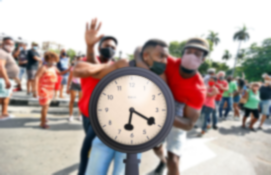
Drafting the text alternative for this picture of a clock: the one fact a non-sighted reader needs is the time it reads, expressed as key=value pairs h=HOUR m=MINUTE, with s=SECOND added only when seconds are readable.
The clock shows h=6 m=20
